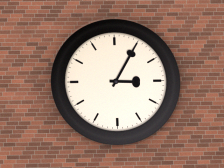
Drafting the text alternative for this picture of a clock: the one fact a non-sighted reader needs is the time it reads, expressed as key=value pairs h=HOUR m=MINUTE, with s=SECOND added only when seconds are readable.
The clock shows h=3 m=5
